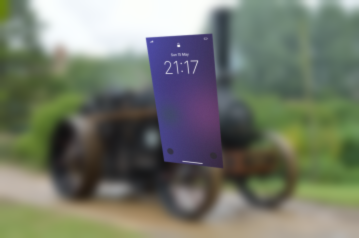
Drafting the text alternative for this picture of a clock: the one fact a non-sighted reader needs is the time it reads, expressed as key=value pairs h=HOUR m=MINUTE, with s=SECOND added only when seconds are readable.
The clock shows h=21 m=17
